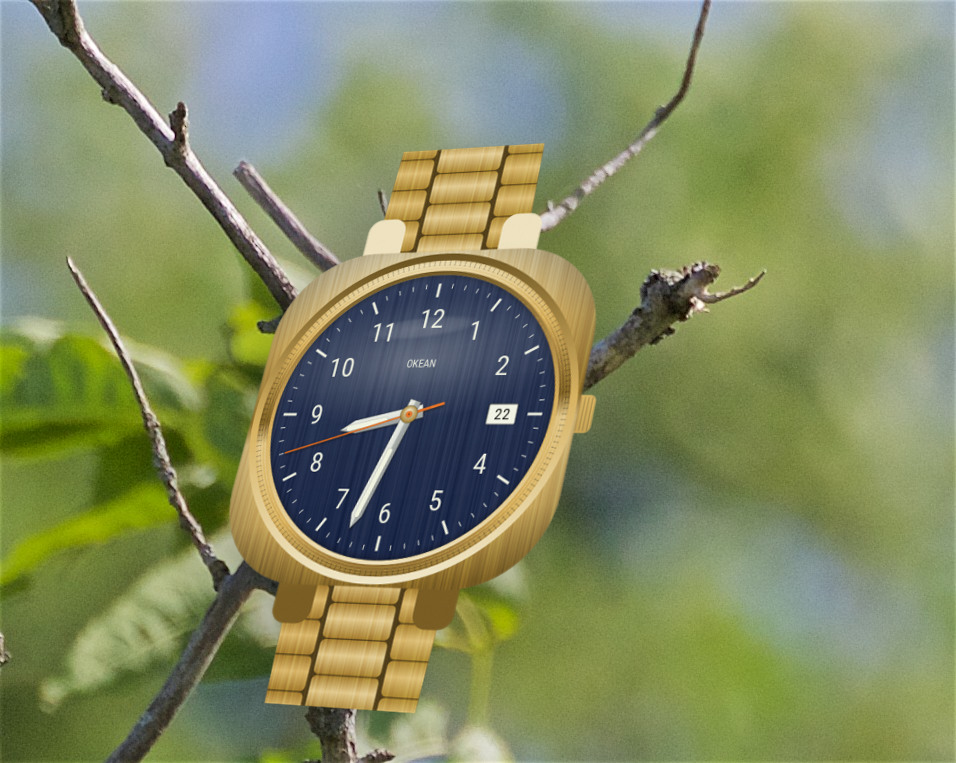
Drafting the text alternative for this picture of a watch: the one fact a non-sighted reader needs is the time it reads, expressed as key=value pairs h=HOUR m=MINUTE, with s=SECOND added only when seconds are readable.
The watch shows h=8 m=32 s=42
